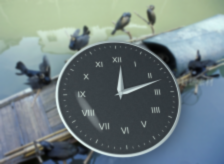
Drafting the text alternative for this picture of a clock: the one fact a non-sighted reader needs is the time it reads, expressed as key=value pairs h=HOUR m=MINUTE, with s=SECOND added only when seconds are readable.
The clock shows h=12 m=12
